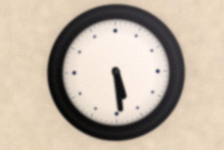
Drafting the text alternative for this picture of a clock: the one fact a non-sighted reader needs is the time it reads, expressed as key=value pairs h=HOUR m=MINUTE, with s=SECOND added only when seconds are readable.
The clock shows h=5 m=29
